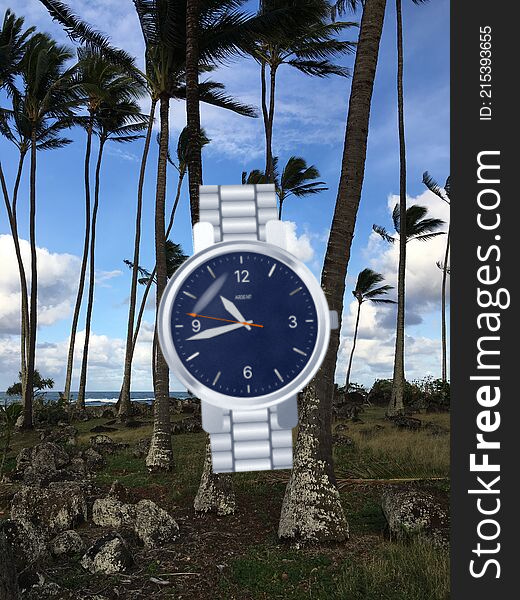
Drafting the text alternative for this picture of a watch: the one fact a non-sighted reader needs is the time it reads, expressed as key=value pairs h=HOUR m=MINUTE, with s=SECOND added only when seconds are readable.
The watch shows h=10 m=42 s=47
